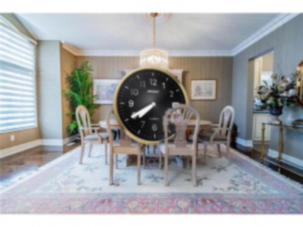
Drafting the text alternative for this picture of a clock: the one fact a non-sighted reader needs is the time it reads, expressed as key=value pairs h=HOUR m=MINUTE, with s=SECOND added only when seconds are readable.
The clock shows h=7 m=40
